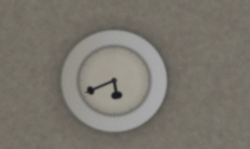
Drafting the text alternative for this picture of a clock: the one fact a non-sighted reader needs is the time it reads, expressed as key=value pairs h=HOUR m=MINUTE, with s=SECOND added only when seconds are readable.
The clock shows h=5 m=41
